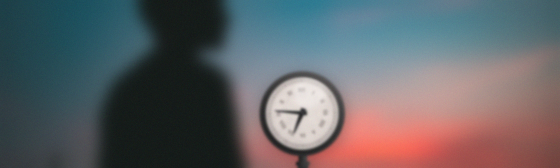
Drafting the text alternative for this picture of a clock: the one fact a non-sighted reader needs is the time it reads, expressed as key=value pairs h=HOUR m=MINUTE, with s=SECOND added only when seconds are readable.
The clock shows h=6 m=46
